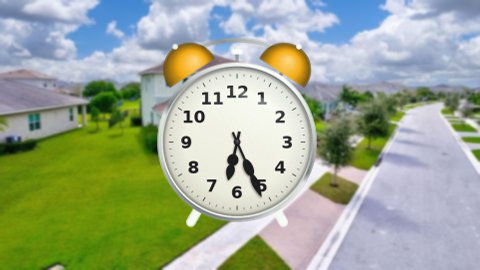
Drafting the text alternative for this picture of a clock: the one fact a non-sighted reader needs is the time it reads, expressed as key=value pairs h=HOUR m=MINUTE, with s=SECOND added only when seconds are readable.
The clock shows h=6 m=26
